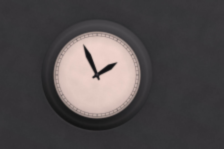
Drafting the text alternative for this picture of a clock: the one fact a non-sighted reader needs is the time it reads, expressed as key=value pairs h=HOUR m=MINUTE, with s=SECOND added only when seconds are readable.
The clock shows h=1 m=56
